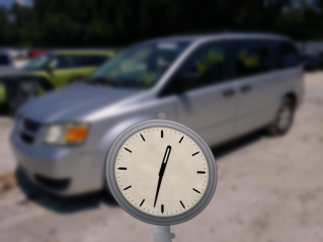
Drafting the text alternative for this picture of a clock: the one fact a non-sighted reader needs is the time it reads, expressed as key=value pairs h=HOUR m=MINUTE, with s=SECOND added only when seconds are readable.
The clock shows h=12 m=32
